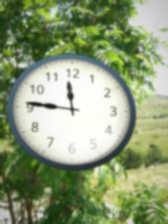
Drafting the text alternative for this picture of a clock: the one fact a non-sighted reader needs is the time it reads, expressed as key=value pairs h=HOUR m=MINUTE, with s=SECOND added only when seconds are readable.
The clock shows h=11 m=46
